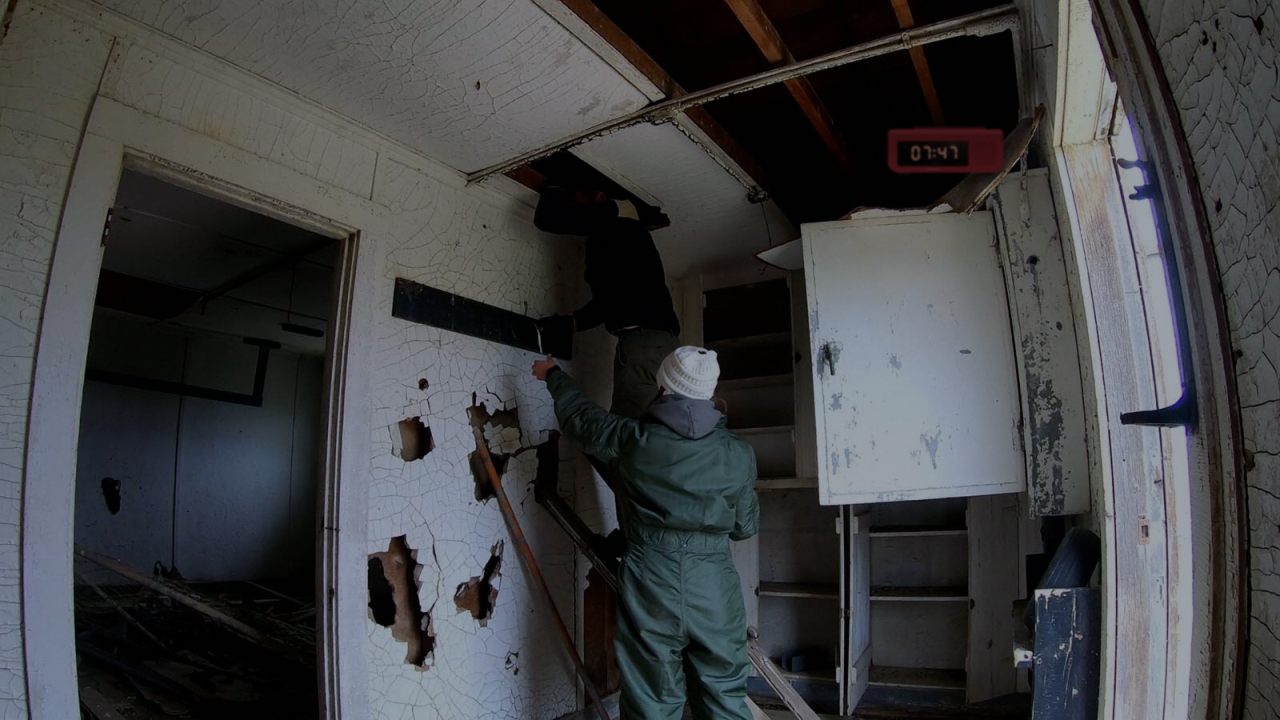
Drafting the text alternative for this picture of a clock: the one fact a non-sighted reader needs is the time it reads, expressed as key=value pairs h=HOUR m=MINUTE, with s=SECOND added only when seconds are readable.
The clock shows h=7 m=47
